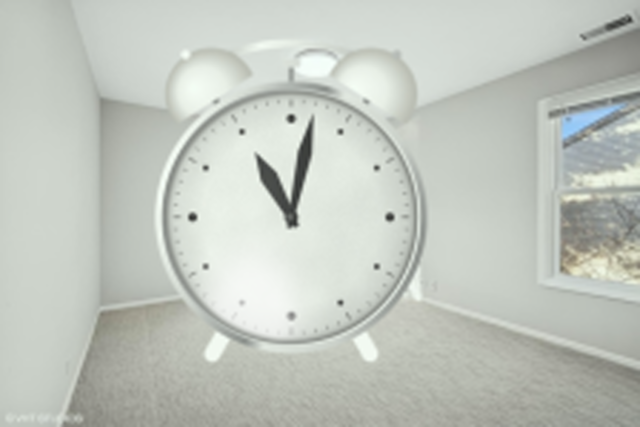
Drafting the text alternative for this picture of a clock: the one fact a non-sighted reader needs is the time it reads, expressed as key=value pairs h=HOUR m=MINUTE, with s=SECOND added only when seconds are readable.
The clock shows h=11 m=2
